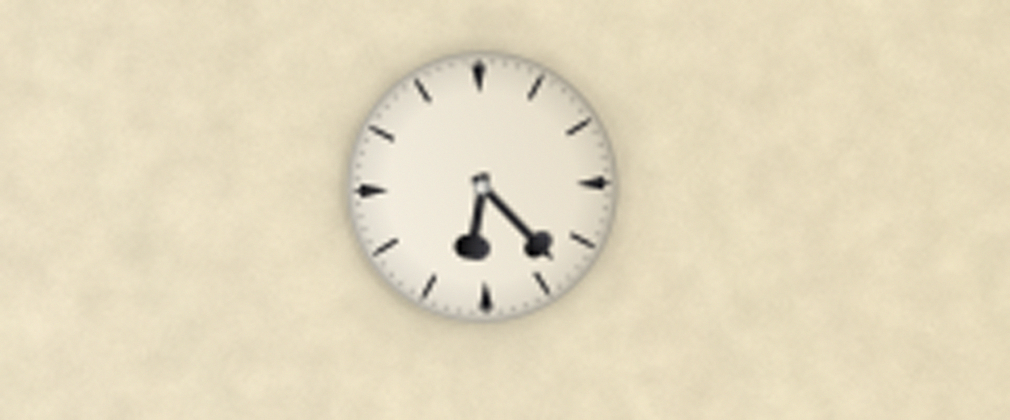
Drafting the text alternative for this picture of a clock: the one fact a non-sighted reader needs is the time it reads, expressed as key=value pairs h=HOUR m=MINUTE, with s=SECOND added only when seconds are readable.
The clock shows h=6 m=23
